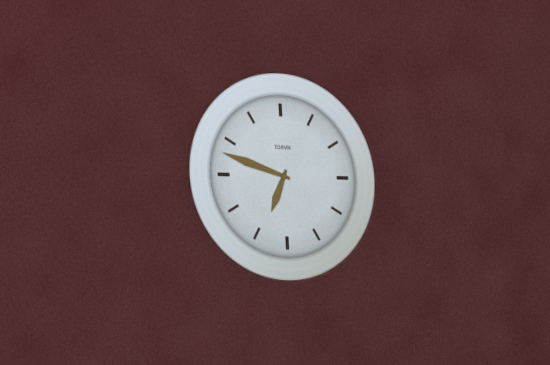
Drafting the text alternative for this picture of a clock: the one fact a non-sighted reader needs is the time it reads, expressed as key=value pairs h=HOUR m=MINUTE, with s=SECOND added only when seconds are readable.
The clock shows h=6 m=48
